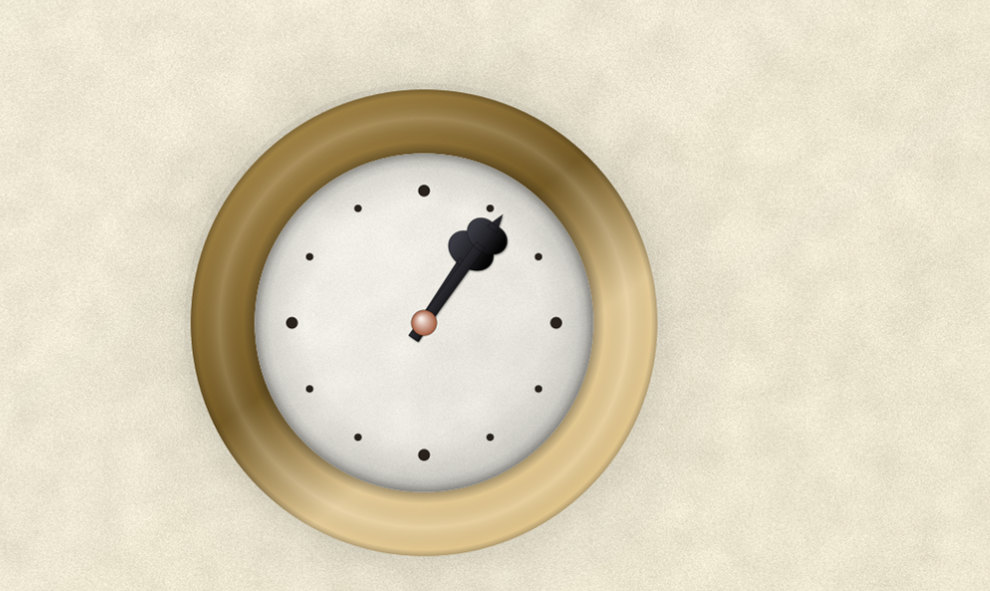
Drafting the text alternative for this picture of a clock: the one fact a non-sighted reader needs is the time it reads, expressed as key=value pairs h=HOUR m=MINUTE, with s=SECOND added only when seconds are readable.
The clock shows h=1 m=6
